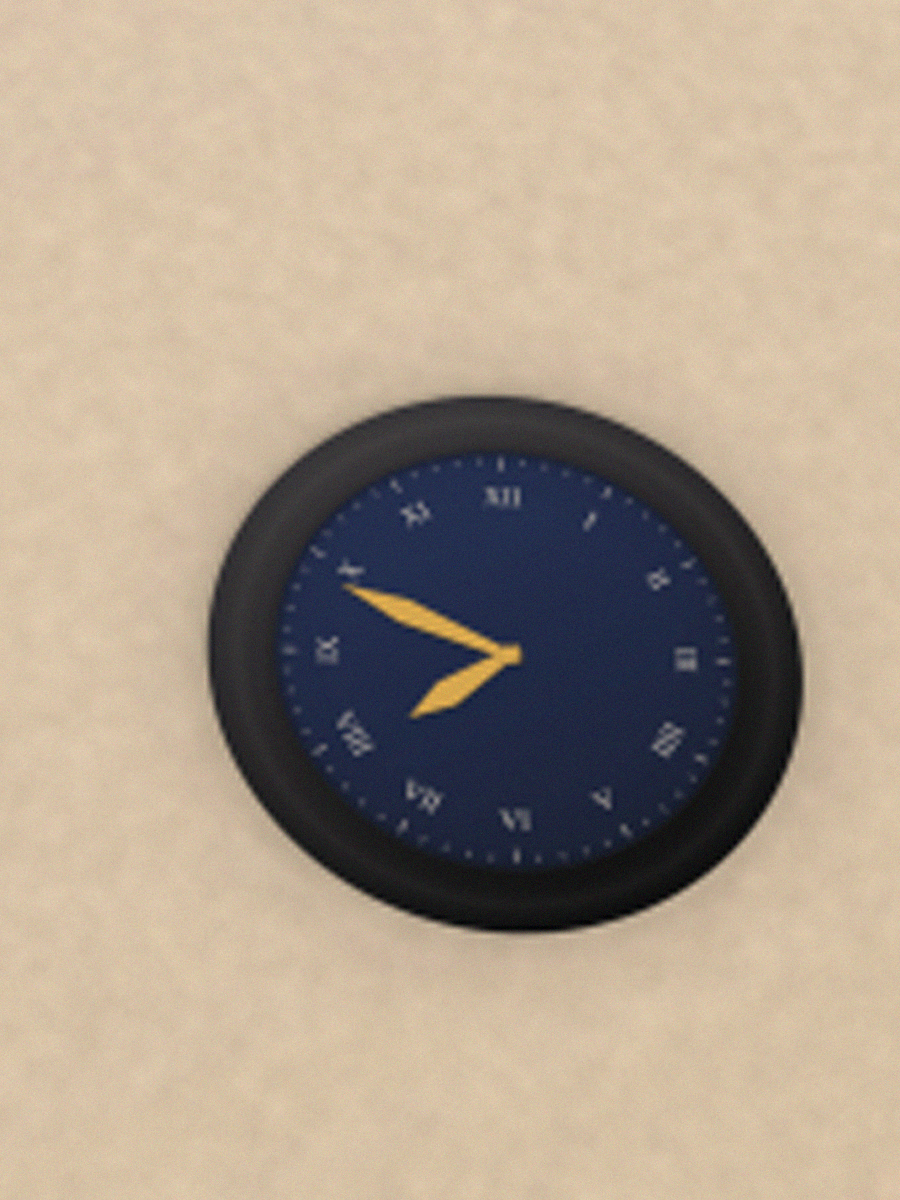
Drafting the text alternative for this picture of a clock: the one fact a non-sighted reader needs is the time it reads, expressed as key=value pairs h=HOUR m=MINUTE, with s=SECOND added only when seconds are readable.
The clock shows h=7 m=49
